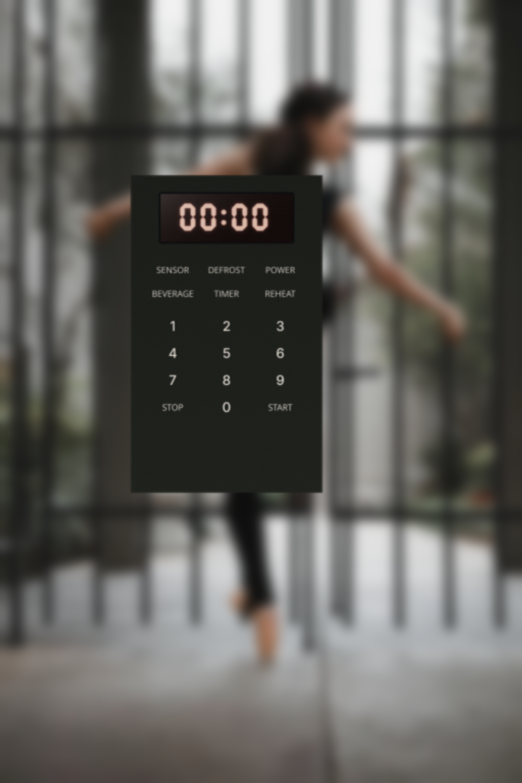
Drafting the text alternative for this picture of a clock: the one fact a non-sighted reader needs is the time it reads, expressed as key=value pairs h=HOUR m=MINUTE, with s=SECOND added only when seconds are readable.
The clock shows h=0 m=0
